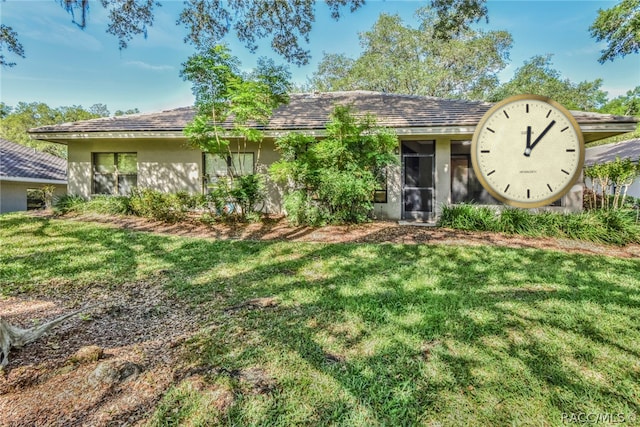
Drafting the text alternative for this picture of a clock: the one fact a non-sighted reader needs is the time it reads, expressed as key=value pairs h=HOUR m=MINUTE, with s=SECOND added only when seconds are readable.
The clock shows h=12 m=7
